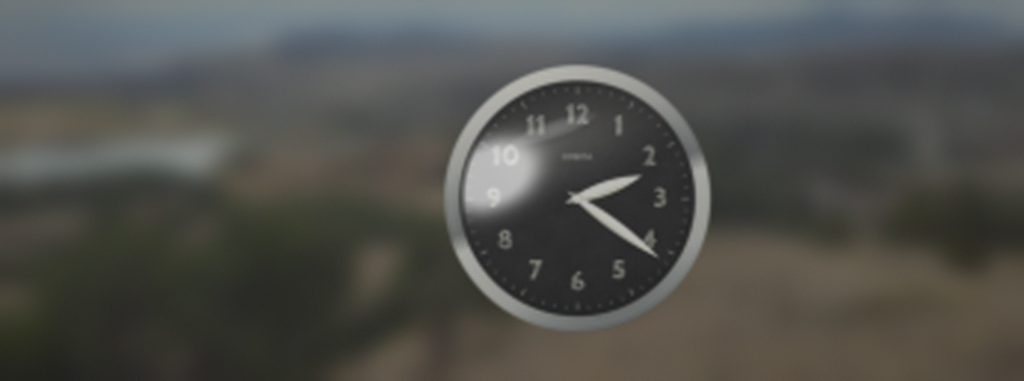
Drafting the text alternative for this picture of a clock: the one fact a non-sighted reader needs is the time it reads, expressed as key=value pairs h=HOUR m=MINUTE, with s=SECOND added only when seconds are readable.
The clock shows h=2 m=21
